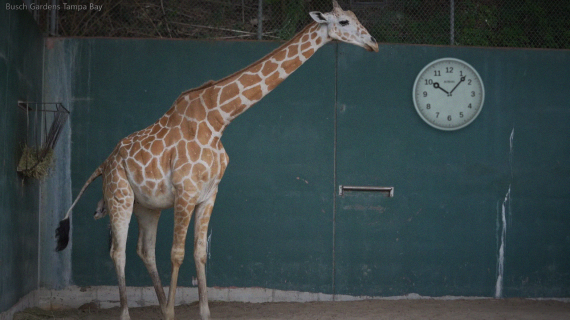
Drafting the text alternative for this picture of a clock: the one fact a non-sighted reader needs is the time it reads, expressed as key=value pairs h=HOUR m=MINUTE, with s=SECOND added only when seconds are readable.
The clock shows h=10 m=7
